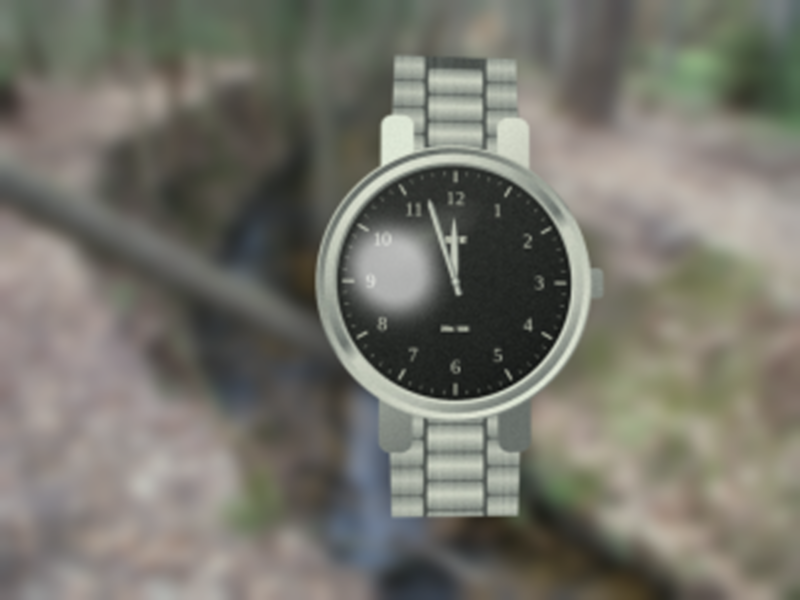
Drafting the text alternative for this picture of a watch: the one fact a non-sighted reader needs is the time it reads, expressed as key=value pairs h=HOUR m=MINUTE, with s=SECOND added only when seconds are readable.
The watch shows h=11 m=57
